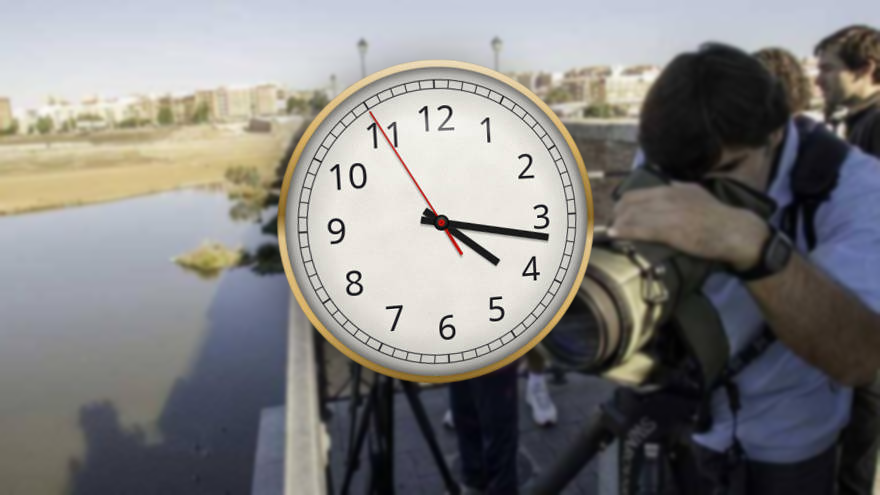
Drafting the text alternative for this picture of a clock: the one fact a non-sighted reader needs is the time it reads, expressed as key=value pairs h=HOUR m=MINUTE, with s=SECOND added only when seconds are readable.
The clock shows h=4 m=16 s=55
